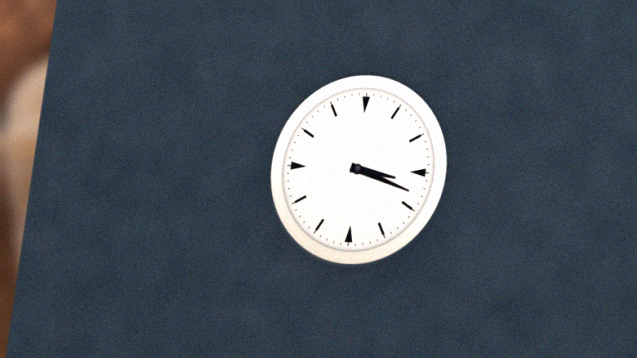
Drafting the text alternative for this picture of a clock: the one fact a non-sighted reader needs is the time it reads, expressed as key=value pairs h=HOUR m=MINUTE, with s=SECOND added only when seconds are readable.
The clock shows h=3 m=18
